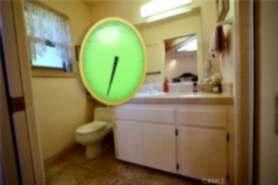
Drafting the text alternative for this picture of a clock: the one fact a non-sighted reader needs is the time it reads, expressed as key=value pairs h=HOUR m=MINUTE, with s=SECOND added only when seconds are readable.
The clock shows h=6 m=33
